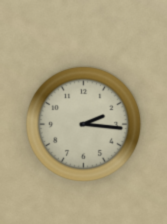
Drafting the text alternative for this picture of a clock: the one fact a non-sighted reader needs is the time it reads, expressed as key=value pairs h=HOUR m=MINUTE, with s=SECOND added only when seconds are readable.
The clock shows h=2 m=16
